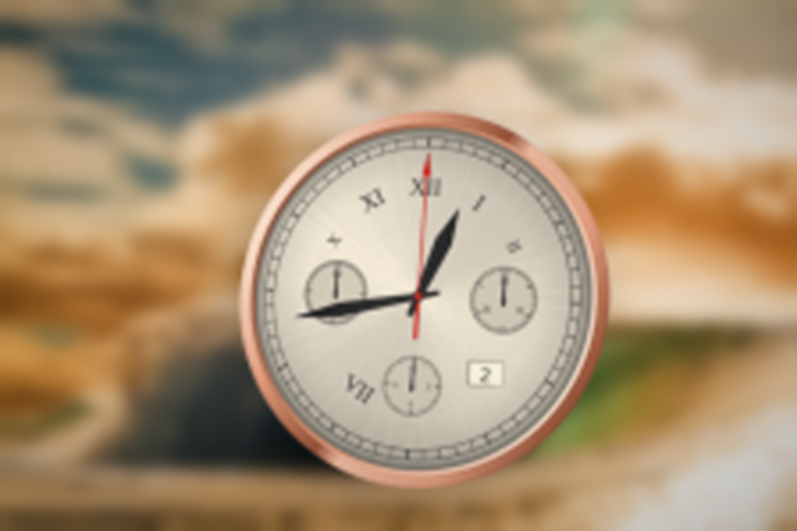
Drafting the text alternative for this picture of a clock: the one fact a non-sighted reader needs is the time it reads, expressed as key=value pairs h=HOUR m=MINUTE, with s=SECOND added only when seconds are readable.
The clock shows h=12 m=43
